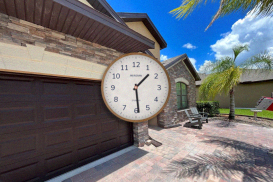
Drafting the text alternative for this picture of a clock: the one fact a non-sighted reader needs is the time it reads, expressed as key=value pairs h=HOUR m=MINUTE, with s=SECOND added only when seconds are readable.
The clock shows h=1 m=29
